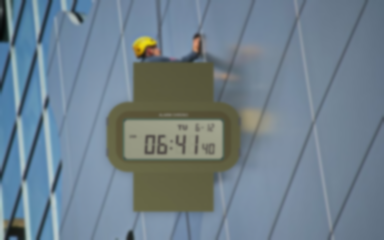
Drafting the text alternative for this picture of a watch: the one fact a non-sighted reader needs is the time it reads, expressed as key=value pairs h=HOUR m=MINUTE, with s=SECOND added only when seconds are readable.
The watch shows h=6 m=41
